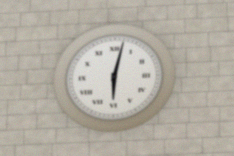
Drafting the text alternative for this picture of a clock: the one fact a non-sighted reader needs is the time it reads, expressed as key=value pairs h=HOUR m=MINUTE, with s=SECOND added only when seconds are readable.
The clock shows h=6 m=2
